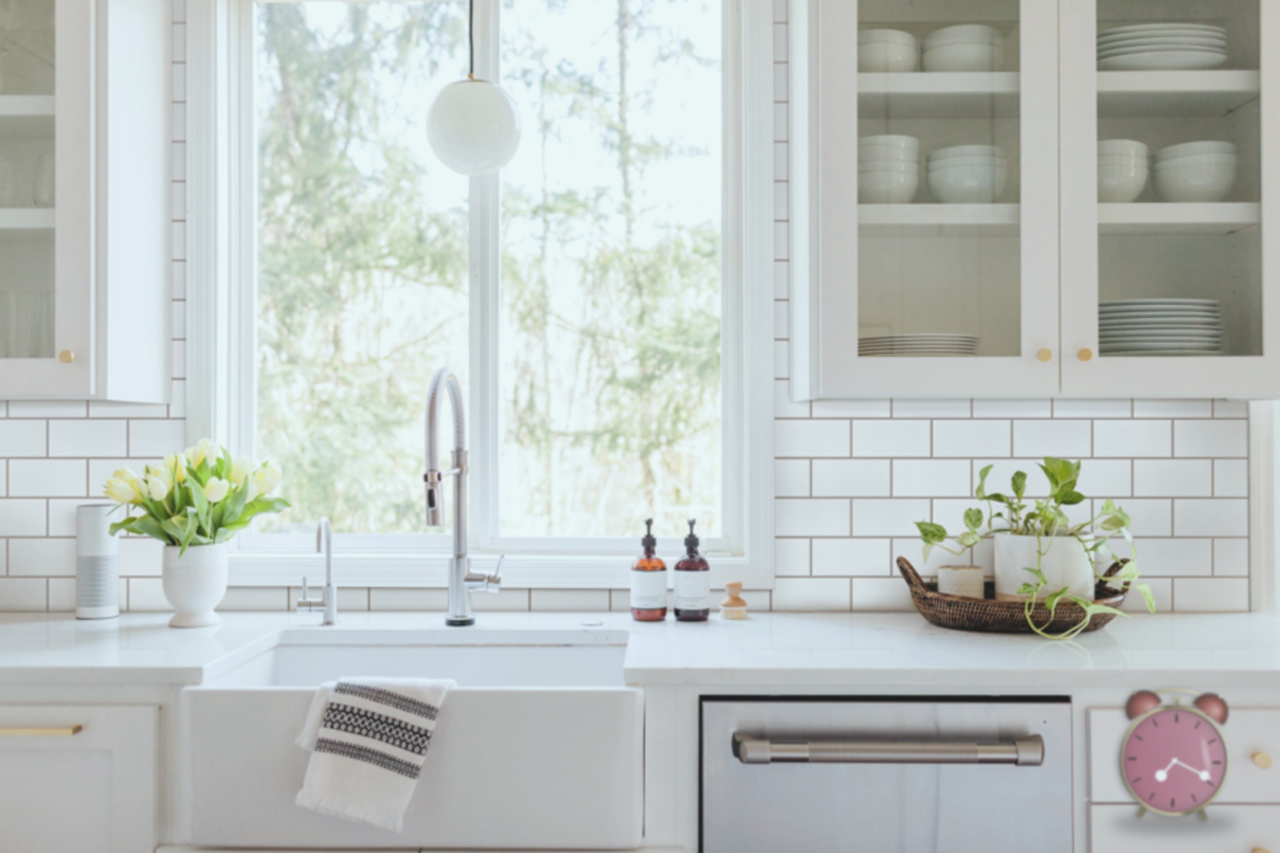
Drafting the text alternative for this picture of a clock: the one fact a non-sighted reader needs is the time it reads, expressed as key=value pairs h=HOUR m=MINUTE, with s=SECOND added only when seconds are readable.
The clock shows h=7 m=19
